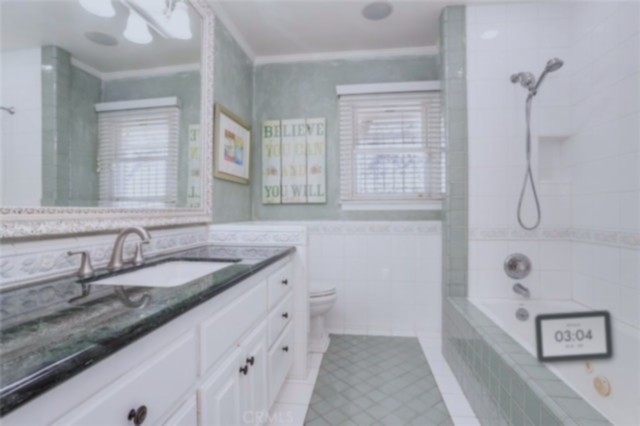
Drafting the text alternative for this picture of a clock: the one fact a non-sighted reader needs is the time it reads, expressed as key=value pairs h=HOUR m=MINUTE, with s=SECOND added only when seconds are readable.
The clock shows h=3 m=4
